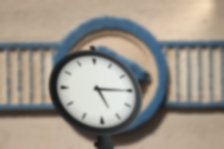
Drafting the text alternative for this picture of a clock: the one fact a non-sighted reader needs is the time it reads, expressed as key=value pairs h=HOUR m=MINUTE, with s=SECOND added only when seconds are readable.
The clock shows h=5 m=15
